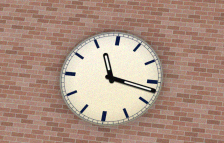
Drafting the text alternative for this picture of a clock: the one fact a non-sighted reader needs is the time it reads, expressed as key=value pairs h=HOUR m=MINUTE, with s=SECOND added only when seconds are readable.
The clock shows h=11 m=17
